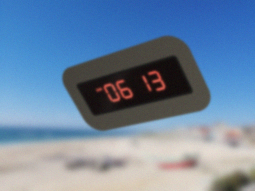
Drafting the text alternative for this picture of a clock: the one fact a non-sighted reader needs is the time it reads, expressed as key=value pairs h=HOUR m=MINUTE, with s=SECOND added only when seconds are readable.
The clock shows h=6 m=13
